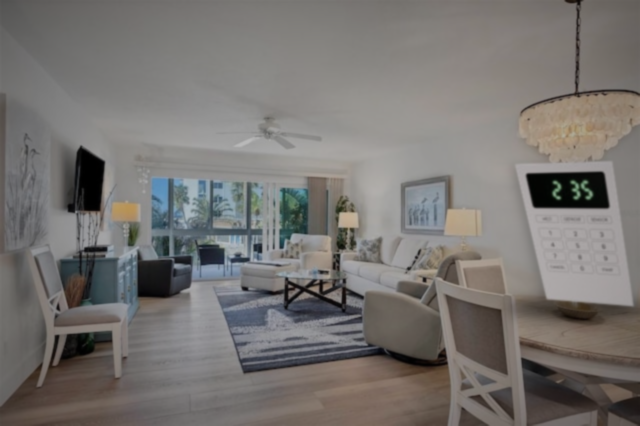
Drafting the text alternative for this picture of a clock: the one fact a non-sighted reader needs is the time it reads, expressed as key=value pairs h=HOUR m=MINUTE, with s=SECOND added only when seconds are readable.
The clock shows h=2 m=35
